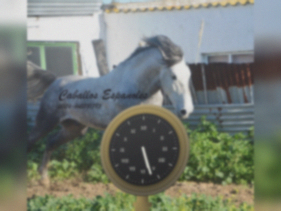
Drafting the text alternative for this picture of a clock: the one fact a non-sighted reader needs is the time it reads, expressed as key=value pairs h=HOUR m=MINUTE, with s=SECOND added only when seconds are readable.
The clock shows h=5 m=27
